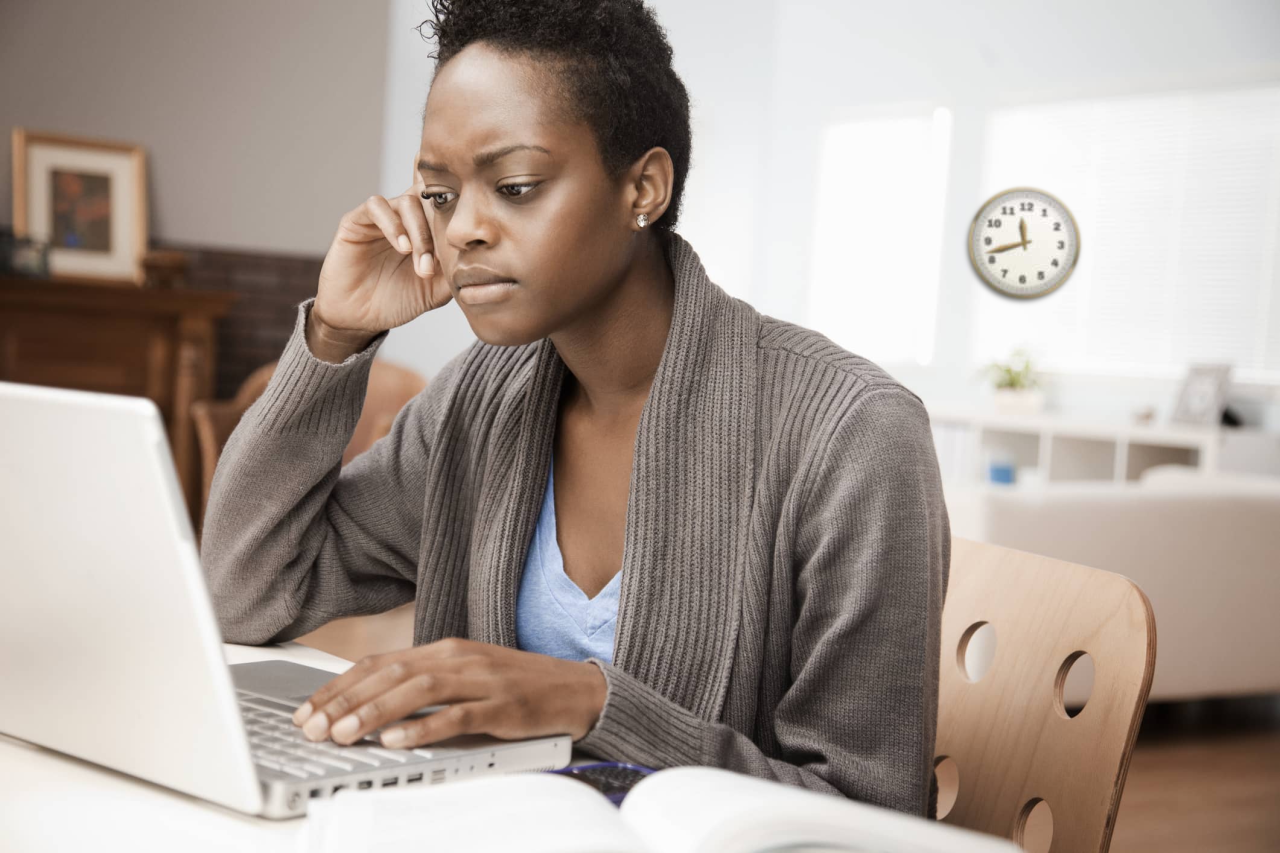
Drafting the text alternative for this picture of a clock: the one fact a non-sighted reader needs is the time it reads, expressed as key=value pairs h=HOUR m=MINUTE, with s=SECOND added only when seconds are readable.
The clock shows h=11 m=42
